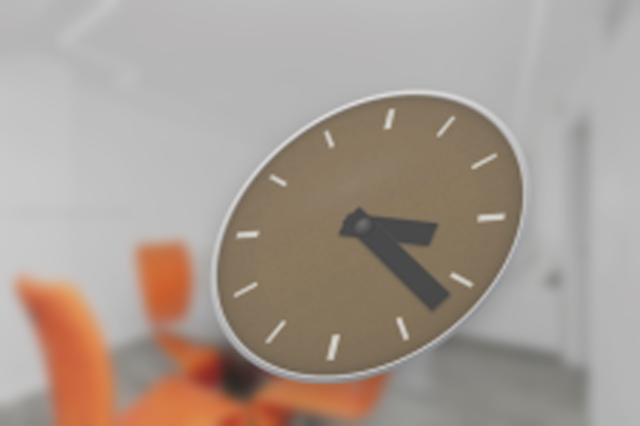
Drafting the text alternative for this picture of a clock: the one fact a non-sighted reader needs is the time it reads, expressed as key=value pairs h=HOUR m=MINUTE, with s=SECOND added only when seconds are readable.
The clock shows h=3 m=22
